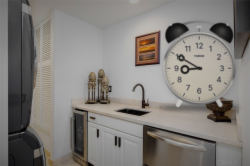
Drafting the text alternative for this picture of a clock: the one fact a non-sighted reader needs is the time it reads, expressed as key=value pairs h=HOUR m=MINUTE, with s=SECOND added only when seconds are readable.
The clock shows h=8 m=50
